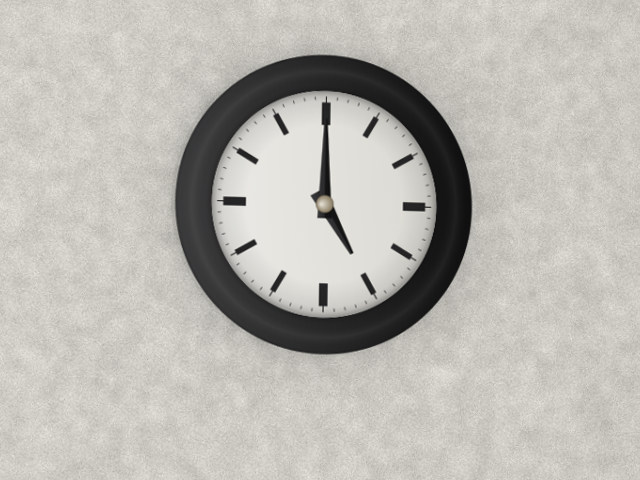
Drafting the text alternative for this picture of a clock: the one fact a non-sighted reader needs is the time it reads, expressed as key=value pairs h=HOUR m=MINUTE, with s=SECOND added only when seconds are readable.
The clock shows h=5 m=0
